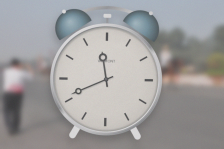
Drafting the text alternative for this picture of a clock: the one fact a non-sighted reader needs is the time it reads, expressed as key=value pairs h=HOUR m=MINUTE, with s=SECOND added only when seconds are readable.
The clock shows h=11 m=41
